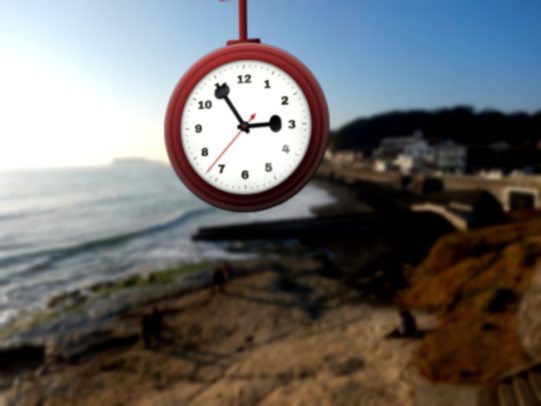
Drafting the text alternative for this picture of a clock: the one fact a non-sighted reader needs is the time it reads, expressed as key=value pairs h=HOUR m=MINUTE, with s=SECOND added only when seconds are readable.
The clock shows h=2 m=54 s=37
